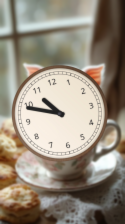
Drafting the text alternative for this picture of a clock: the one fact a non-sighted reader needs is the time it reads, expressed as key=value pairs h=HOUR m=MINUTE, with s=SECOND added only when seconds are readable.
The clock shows h=10 m=49
